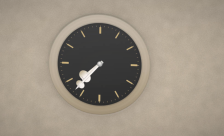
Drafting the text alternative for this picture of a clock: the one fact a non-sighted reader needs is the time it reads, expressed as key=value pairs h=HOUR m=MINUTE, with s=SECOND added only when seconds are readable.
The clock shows h=7 m=37
